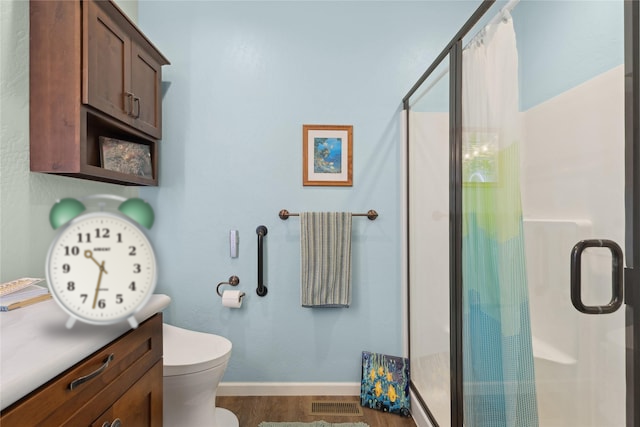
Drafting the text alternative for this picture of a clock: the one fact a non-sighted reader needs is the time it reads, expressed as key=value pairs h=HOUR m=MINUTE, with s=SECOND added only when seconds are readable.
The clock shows h=10 m=32
